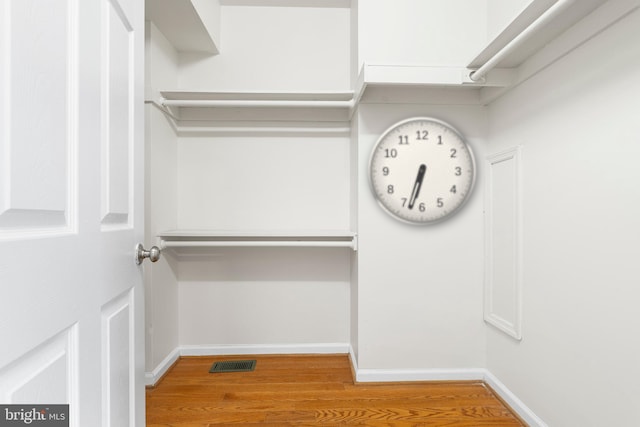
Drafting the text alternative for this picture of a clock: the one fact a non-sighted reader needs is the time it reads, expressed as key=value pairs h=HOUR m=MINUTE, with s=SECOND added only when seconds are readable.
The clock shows h=6 m=33
